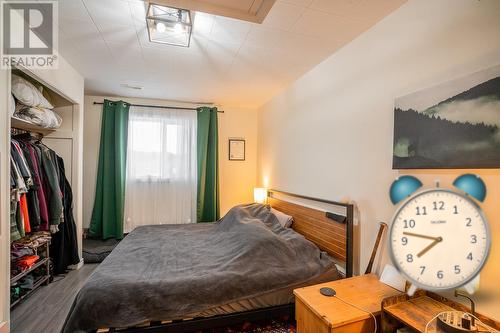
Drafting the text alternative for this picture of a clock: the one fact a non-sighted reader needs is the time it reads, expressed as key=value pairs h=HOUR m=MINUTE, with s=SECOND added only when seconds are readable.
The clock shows h=7 m=47
